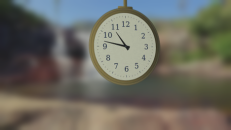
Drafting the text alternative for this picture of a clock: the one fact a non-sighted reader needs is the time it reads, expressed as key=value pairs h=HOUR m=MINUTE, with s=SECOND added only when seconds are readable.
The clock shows h=10 m=47
